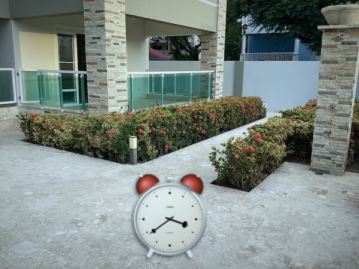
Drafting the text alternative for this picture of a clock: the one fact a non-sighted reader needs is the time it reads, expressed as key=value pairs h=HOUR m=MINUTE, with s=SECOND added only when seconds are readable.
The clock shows h=3 m=39
